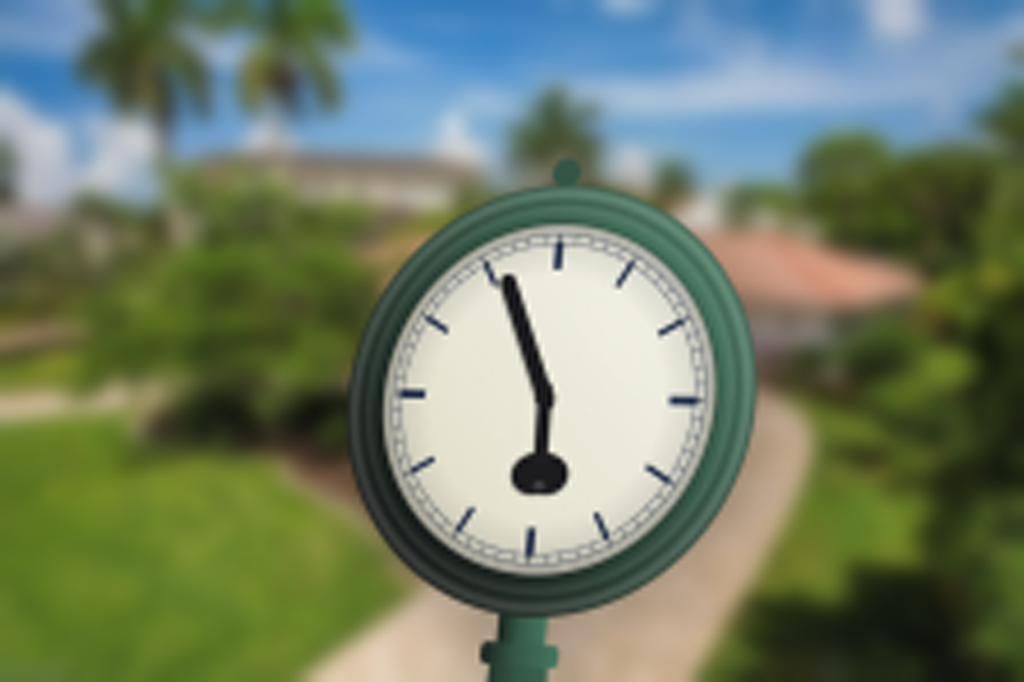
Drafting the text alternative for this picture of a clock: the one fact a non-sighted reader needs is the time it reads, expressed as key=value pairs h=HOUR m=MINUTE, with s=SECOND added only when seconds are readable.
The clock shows h=5 m=56
